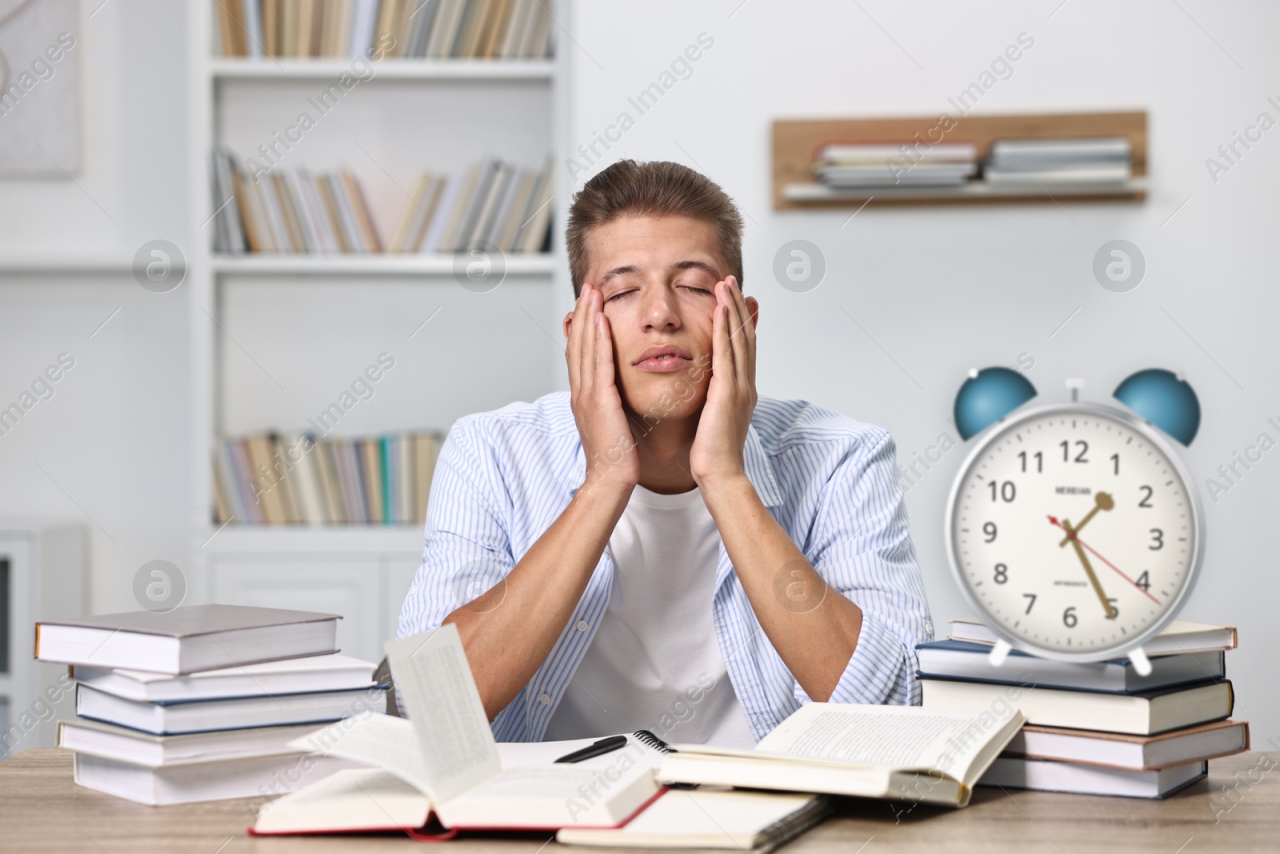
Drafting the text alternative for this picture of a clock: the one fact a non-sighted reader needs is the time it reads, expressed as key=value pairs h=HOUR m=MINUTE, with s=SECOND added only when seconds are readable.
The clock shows h=1 m=25 s=21
